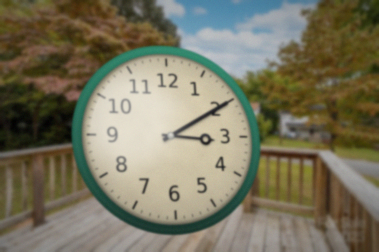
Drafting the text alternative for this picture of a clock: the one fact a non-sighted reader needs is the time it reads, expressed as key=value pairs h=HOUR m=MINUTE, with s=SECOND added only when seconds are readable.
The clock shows h=3 m=10
